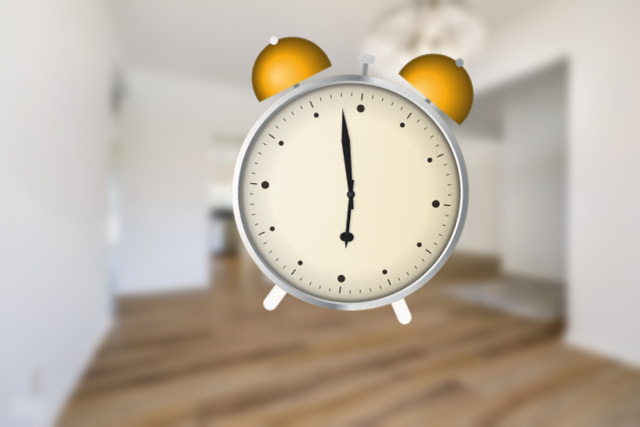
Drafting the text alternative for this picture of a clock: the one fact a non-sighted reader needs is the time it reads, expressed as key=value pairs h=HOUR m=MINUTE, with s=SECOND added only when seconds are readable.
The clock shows h=5 m=58
